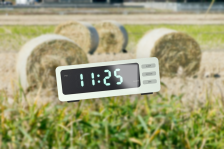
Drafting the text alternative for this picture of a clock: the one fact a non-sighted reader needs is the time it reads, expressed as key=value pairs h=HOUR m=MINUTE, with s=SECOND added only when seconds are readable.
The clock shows h=11 m=25
